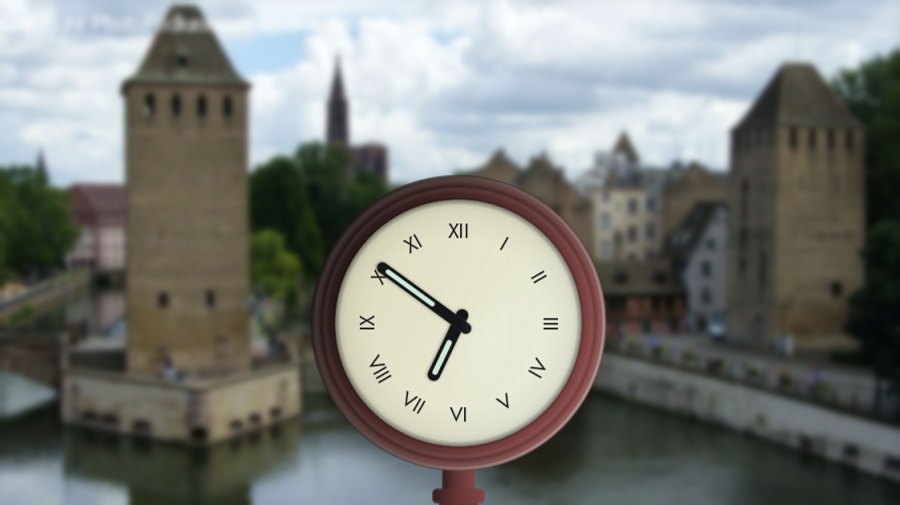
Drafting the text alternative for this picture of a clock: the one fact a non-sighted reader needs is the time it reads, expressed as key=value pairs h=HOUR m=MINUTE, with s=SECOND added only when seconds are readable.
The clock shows h=6 m=51
